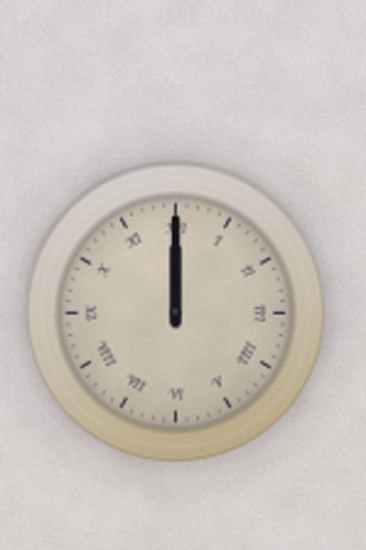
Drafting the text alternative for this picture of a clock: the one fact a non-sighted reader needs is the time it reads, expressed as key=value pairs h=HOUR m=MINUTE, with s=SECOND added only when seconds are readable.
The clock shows h=12 m=0
